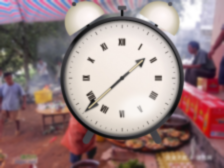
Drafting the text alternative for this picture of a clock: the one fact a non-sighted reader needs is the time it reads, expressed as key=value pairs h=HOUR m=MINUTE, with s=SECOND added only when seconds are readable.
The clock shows h=1 m=38
